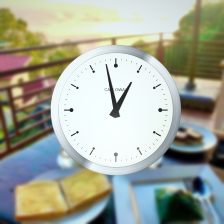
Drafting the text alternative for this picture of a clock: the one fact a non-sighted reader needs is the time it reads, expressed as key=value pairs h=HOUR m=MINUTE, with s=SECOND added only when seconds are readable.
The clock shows h=12 m=58
